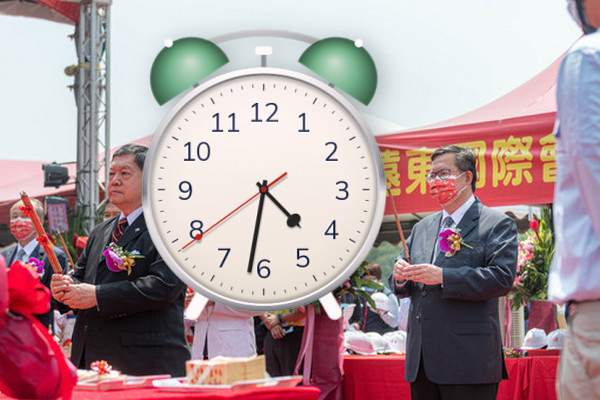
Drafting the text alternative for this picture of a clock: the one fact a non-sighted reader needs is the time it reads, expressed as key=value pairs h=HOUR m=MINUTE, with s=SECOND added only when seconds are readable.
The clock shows h=4 m=31 s=39
